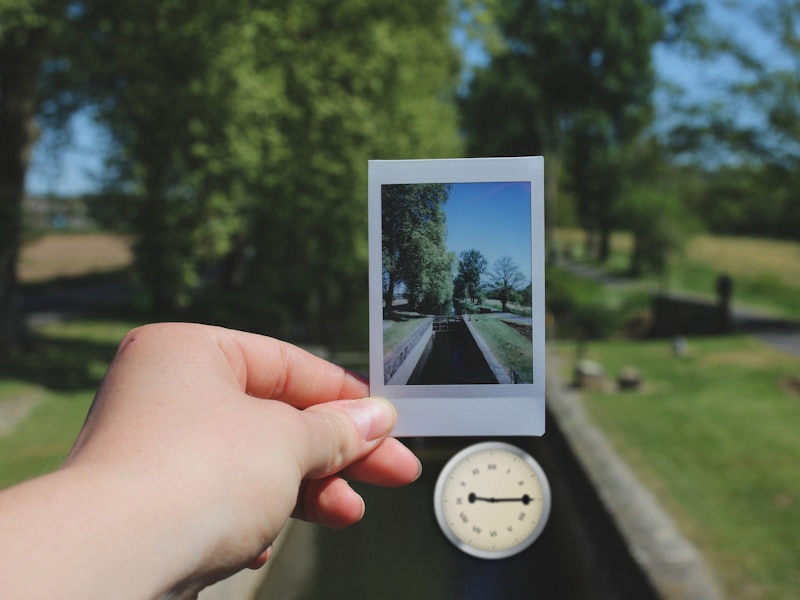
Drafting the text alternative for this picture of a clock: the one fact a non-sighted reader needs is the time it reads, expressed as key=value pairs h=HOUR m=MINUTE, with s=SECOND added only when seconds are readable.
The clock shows h=9 m=15
